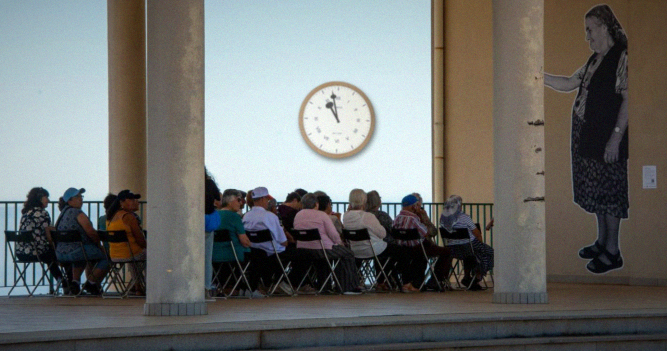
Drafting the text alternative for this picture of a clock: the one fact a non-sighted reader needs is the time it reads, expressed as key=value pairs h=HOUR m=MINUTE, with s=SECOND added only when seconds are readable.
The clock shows h=10 m=58
